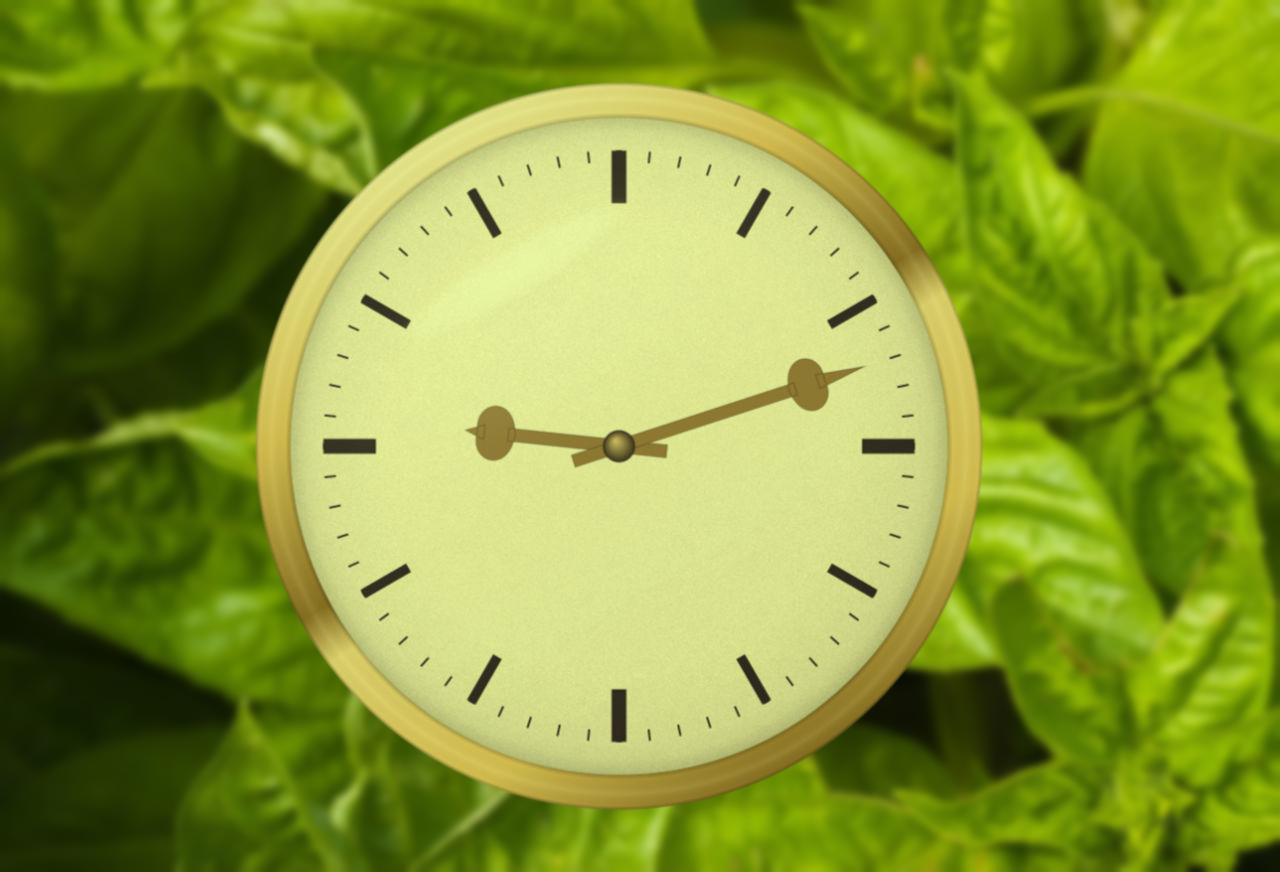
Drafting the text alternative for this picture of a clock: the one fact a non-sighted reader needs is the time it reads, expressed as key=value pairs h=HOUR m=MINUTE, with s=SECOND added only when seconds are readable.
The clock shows h=9 m=12
